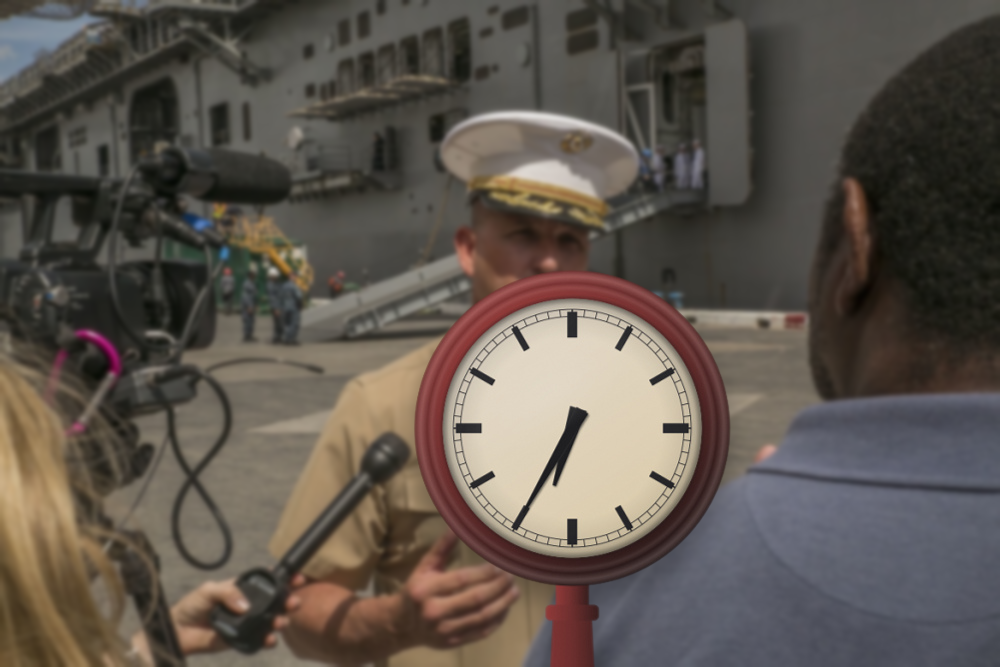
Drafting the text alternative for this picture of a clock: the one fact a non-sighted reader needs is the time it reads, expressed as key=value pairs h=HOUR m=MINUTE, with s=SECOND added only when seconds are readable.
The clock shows h=6 m=35
